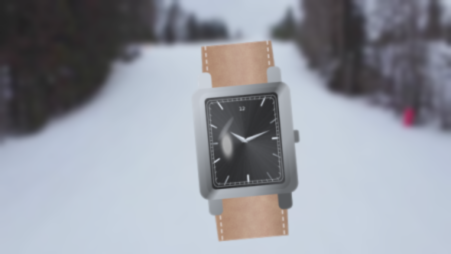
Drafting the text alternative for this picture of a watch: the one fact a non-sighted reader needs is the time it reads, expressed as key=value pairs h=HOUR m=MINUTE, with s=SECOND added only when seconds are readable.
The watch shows h=10 m=12
